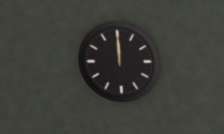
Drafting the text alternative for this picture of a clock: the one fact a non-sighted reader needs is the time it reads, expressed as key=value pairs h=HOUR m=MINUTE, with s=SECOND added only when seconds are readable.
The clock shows h=12 m=0
